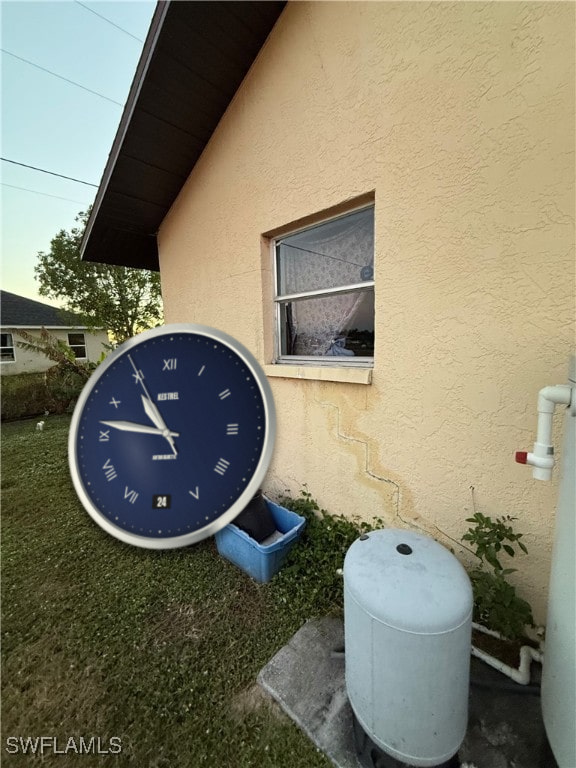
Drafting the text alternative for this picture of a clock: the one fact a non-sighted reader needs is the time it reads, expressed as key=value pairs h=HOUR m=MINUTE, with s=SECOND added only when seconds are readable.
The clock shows h=10 m=46 s=55
